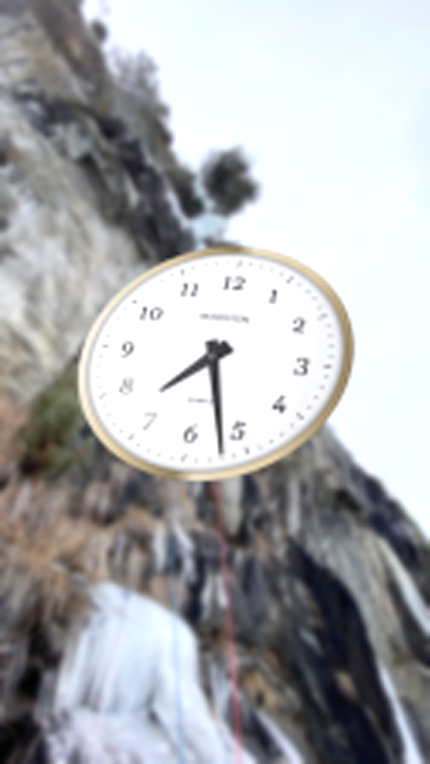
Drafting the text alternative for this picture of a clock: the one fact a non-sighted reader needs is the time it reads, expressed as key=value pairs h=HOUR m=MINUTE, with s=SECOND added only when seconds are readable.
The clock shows h=7 m=27
